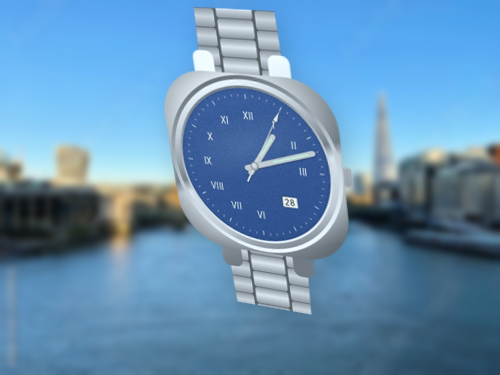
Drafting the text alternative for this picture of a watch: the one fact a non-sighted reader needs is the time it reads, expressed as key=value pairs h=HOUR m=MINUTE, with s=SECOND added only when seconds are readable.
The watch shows h=1 m=12 s=5
